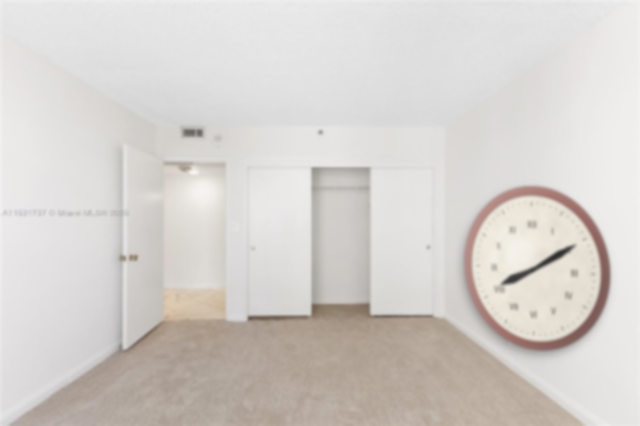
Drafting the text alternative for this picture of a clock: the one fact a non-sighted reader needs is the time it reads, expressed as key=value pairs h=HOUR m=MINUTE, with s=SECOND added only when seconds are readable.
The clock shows h=8 m=10
